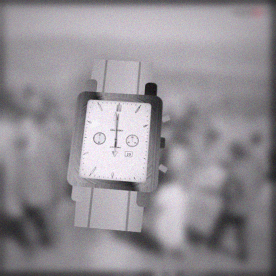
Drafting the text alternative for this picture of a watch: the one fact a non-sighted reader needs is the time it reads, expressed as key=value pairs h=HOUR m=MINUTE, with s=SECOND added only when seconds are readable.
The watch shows h=5 m=59
